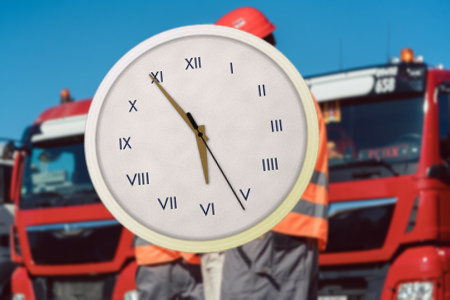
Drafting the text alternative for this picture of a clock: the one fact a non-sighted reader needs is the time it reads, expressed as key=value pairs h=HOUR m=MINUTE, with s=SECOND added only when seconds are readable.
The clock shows h=5 m=54 s=26
